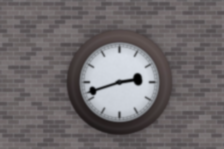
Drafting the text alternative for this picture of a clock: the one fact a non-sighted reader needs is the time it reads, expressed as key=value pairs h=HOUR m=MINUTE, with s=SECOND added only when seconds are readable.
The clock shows h=2 m=42
